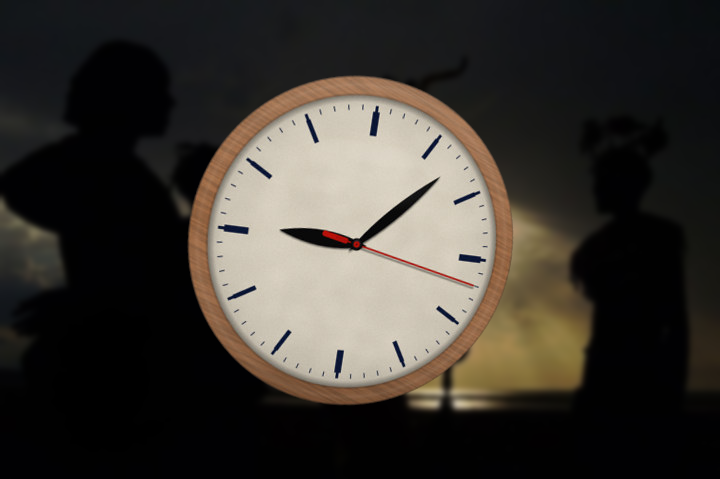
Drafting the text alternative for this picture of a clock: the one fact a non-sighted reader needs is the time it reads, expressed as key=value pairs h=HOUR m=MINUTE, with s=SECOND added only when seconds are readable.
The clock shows h=9 m=7 s=17
